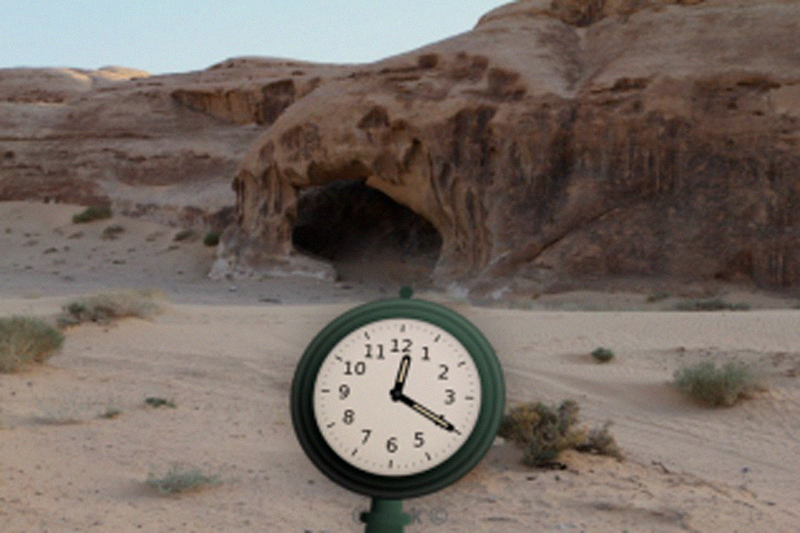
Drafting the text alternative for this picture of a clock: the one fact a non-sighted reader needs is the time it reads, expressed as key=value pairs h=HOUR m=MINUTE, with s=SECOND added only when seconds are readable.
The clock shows h=12 m=20
